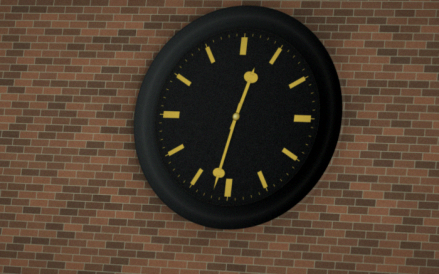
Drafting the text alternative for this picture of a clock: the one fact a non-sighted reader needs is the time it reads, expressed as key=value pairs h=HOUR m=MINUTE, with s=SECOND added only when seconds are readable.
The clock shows h=12 m=32
